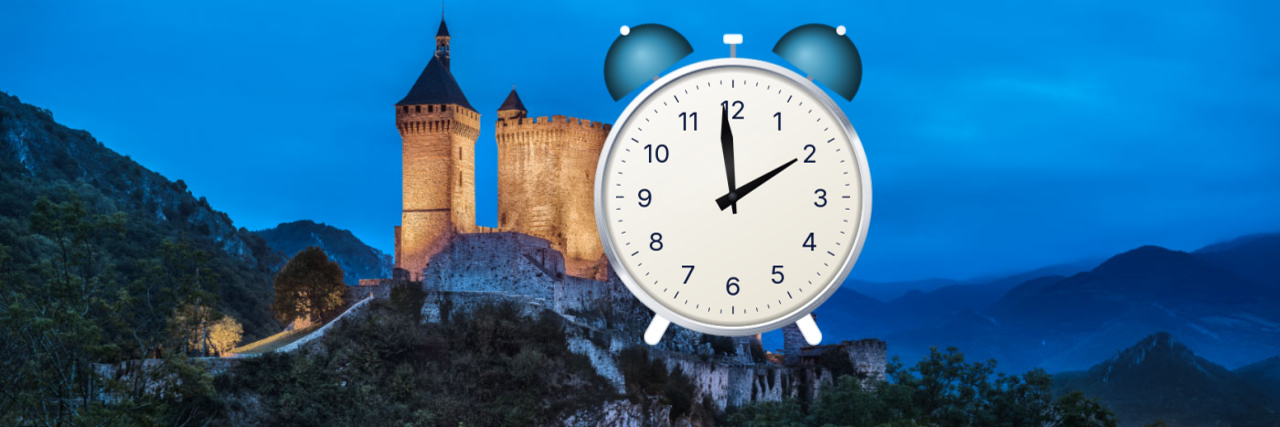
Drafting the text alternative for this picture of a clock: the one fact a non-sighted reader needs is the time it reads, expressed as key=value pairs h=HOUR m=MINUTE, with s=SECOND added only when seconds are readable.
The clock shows h=1 m=59
